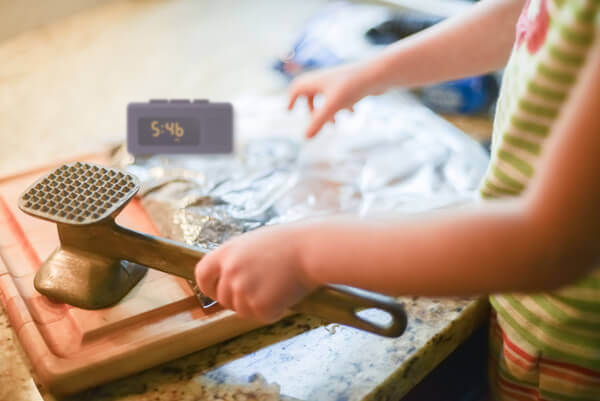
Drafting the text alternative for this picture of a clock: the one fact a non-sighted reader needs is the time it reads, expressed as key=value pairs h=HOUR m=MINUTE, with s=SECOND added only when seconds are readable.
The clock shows h=5 m=46
